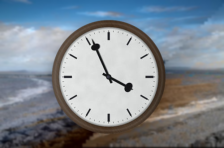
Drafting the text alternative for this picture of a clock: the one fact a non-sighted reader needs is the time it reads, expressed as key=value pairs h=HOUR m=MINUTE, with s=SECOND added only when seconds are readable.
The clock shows h=3 m=56
